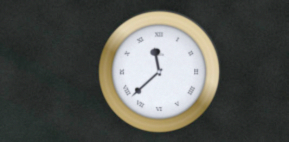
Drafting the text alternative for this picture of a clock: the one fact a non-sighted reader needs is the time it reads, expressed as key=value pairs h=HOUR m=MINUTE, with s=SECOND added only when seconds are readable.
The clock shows h=11 m=38
